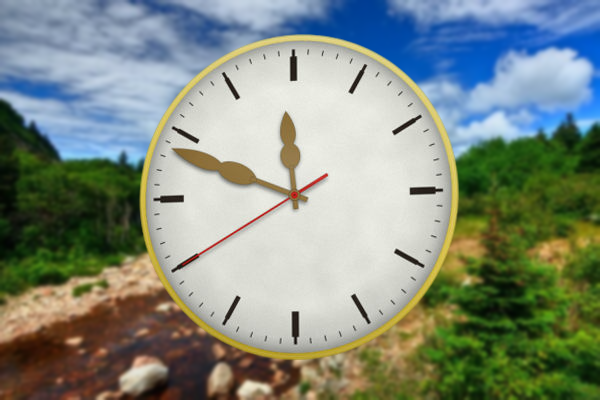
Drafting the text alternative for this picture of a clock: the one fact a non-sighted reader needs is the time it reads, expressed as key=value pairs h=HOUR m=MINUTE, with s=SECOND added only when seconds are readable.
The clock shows h=11 m=48 s=40
